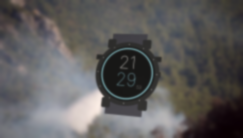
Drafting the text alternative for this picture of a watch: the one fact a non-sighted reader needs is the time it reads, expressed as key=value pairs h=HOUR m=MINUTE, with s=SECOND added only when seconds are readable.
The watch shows h=21 m=29
